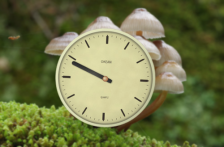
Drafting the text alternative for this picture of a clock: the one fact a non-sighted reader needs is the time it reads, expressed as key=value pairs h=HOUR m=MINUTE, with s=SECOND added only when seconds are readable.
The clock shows h=9 m=49
